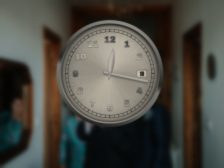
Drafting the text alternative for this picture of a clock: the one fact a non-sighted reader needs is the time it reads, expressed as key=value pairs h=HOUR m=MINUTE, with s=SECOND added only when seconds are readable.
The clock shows h=12 m=17
